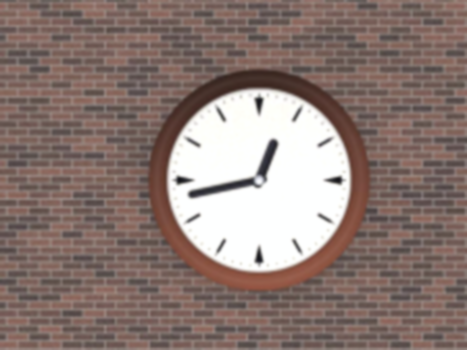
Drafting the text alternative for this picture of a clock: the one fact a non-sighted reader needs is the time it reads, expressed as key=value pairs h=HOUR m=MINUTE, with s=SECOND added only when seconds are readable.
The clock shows h=12 m=43
